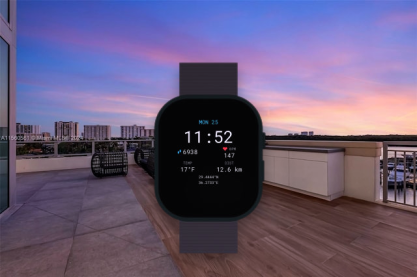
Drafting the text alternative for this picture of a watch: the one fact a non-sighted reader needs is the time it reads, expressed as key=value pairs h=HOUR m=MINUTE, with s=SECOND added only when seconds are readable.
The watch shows h=11 m=52
